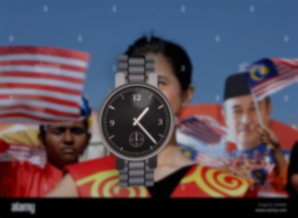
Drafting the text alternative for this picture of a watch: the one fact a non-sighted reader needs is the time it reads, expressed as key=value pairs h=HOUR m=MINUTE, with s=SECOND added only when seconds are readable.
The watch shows h=1 m=23
